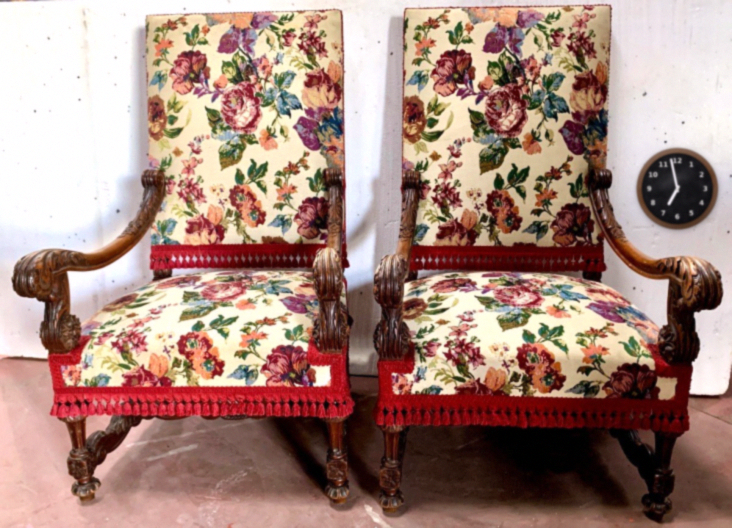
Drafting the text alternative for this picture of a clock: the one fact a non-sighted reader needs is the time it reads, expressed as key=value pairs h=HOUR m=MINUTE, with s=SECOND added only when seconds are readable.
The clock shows h=6 m=58
